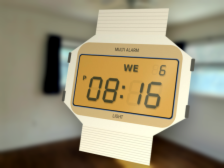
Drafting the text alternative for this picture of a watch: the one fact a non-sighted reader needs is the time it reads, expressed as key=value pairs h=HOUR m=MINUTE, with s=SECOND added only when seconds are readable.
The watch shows h=8 m=16
